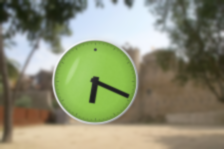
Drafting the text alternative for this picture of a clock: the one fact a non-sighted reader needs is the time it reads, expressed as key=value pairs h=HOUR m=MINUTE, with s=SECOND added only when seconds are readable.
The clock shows h=6 m=19
